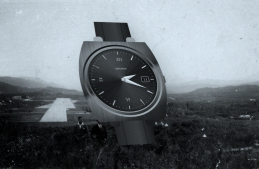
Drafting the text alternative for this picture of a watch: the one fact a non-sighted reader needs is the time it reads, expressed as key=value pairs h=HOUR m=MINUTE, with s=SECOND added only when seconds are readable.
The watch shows h=2 m=19
